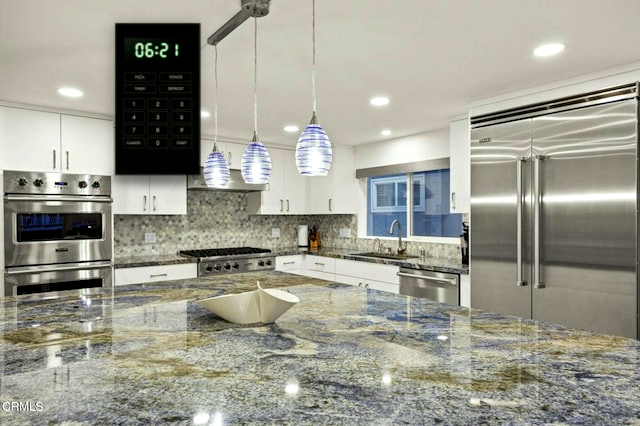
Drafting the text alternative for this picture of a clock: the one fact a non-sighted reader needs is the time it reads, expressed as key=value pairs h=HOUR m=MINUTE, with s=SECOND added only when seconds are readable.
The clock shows h=6 m=21
